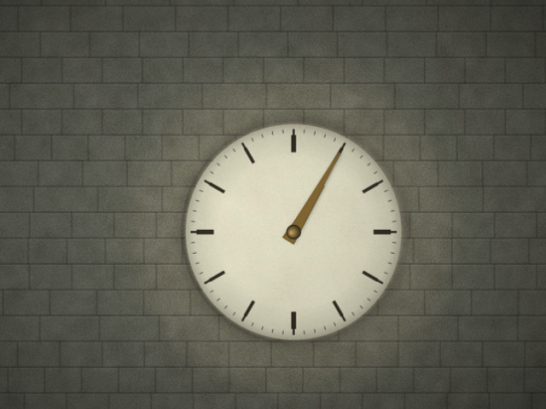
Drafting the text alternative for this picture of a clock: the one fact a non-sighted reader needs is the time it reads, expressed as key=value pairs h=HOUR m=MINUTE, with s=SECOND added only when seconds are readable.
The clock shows h=1 m=5
